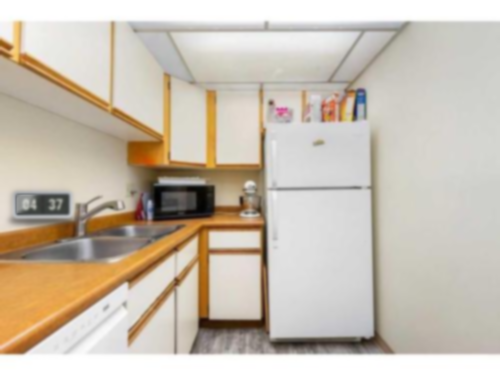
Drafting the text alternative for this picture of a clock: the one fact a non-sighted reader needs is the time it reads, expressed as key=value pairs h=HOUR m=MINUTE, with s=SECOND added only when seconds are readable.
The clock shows h=4 m=37
